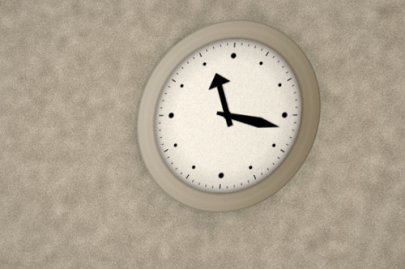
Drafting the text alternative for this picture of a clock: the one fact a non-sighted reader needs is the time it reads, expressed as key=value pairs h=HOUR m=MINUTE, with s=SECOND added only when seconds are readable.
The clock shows h=11 m=17
